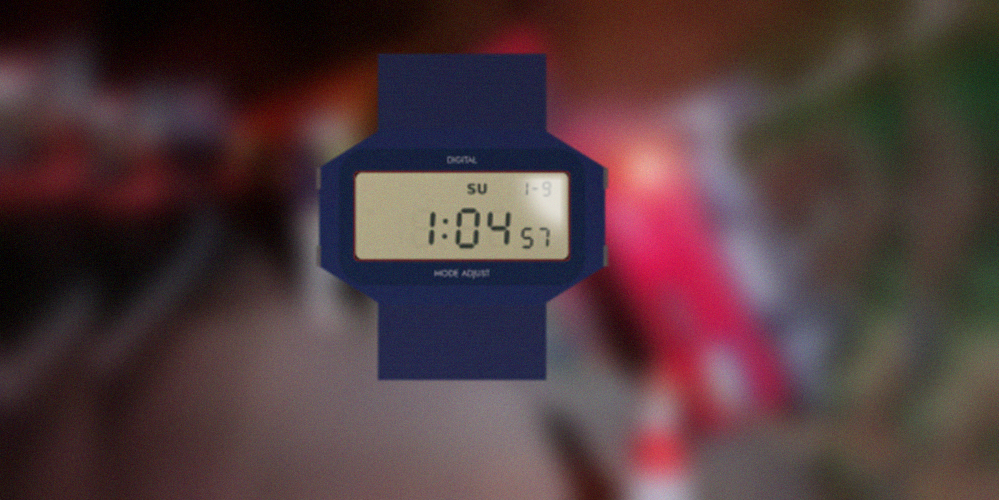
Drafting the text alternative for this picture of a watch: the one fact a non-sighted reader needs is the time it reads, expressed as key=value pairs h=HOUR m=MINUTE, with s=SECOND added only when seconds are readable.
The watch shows h=1 m=4 s=57
